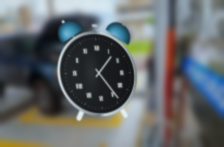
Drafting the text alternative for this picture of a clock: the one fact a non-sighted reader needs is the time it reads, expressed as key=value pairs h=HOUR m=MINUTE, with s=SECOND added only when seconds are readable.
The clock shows h=1 m=24
